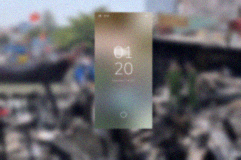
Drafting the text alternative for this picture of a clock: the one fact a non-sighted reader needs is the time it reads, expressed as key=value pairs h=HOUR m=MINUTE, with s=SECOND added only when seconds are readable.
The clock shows h=1 m=20
